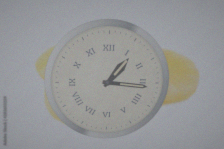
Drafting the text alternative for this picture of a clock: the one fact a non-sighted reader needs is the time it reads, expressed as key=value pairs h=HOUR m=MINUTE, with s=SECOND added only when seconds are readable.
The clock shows h=1 m=16
